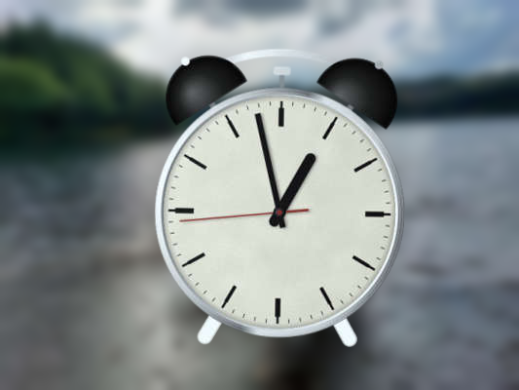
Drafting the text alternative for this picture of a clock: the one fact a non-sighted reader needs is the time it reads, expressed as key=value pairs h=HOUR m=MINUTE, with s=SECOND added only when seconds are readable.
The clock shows h=12 m=57 s=44
